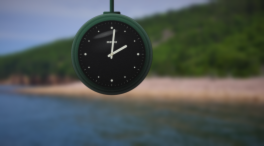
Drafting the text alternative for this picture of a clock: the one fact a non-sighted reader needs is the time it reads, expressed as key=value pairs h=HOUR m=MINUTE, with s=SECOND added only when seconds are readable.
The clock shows h=2 m=1
